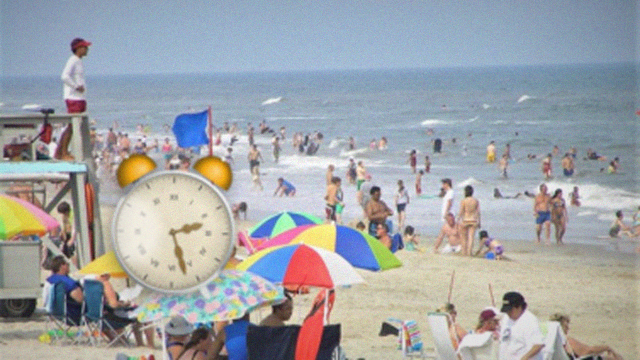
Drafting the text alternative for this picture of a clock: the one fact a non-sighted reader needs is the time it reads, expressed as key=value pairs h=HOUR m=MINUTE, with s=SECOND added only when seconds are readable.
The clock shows h=2 m=27
